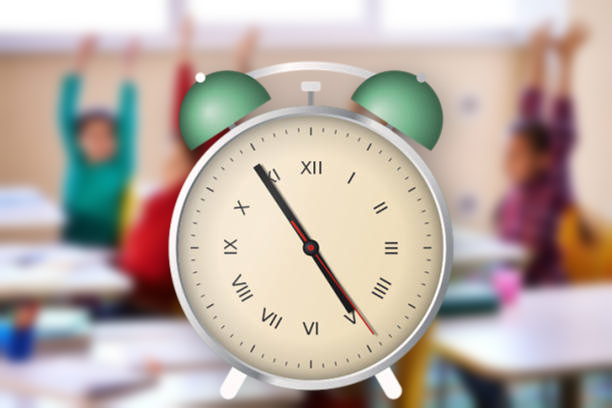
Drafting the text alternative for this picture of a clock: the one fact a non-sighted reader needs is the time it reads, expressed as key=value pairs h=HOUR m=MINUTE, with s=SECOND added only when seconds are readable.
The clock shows h=4 m=54 s=24
